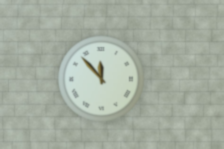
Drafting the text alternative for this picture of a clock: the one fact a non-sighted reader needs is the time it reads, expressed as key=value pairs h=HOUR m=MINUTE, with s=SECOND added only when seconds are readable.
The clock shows h=11 m=53
